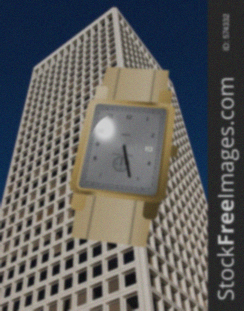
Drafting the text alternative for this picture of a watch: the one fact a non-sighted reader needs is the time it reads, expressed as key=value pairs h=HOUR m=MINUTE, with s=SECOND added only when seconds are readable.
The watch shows h=5 m=27
